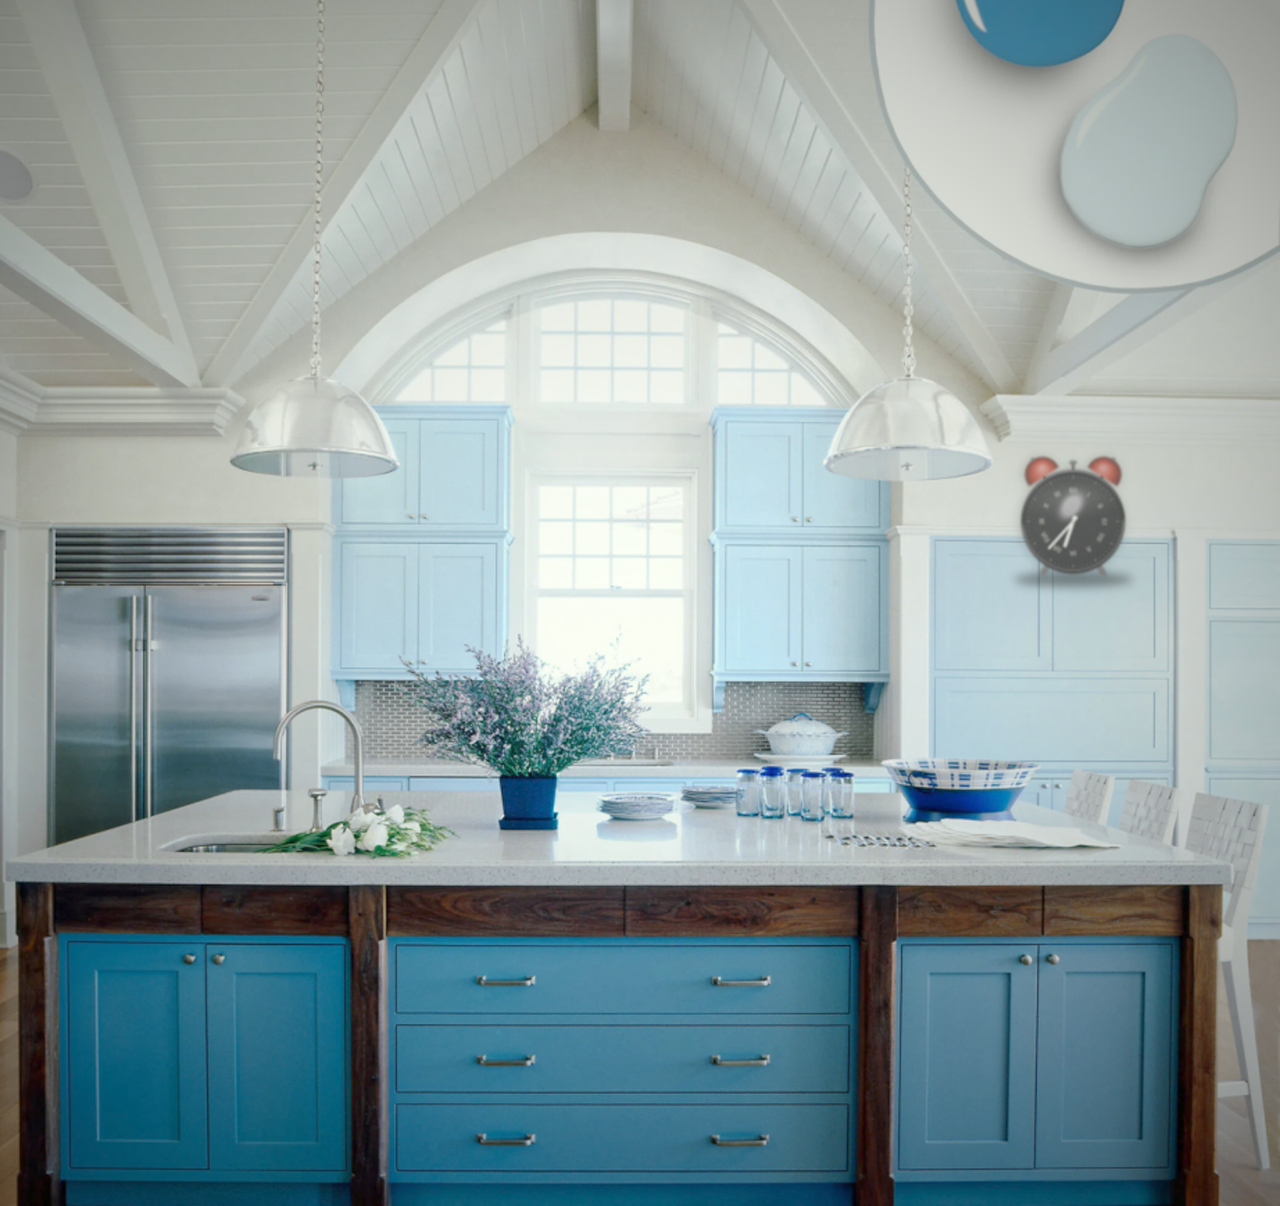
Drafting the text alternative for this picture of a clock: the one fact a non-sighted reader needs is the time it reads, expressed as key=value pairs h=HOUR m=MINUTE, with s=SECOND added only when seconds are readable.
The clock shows h=6 m=37
